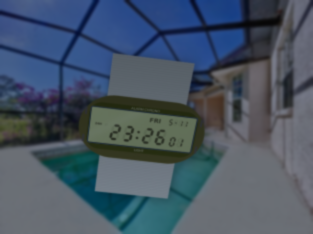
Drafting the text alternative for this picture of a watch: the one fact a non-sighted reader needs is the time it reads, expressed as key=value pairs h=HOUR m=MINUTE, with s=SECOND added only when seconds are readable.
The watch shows h=23 m=26 s=1
